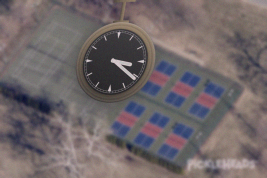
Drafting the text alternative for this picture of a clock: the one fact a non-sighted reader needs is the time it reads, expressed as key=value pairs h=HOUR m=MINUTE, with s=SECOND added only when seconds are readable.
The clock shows h=3 m=21
